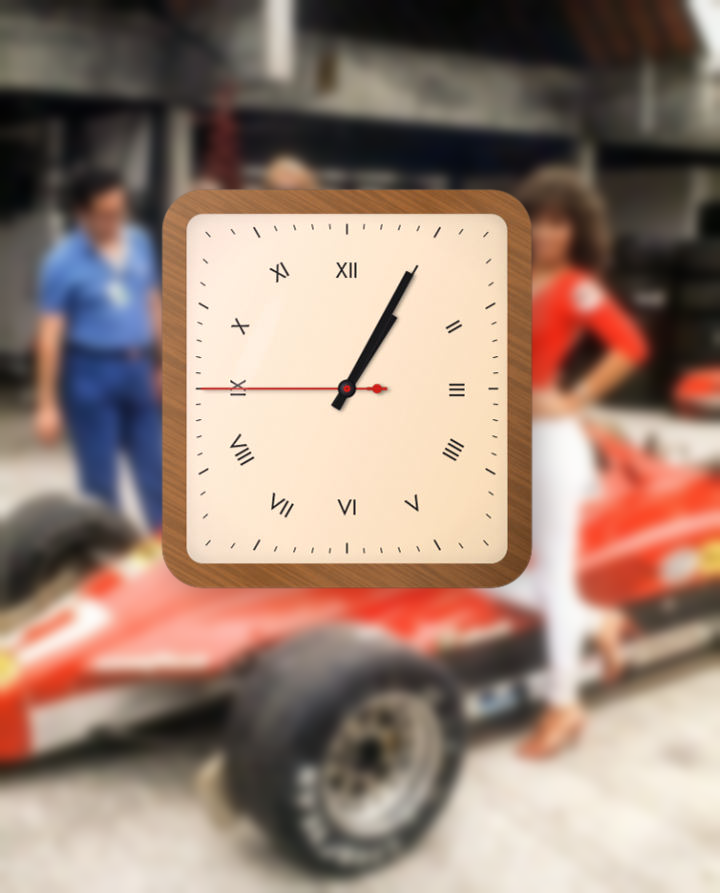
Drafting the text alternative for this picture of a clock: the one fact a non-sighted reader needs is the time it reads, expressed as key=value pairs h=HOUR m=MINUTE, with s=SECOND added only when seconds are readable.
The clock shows h=1 m=4 s=45
